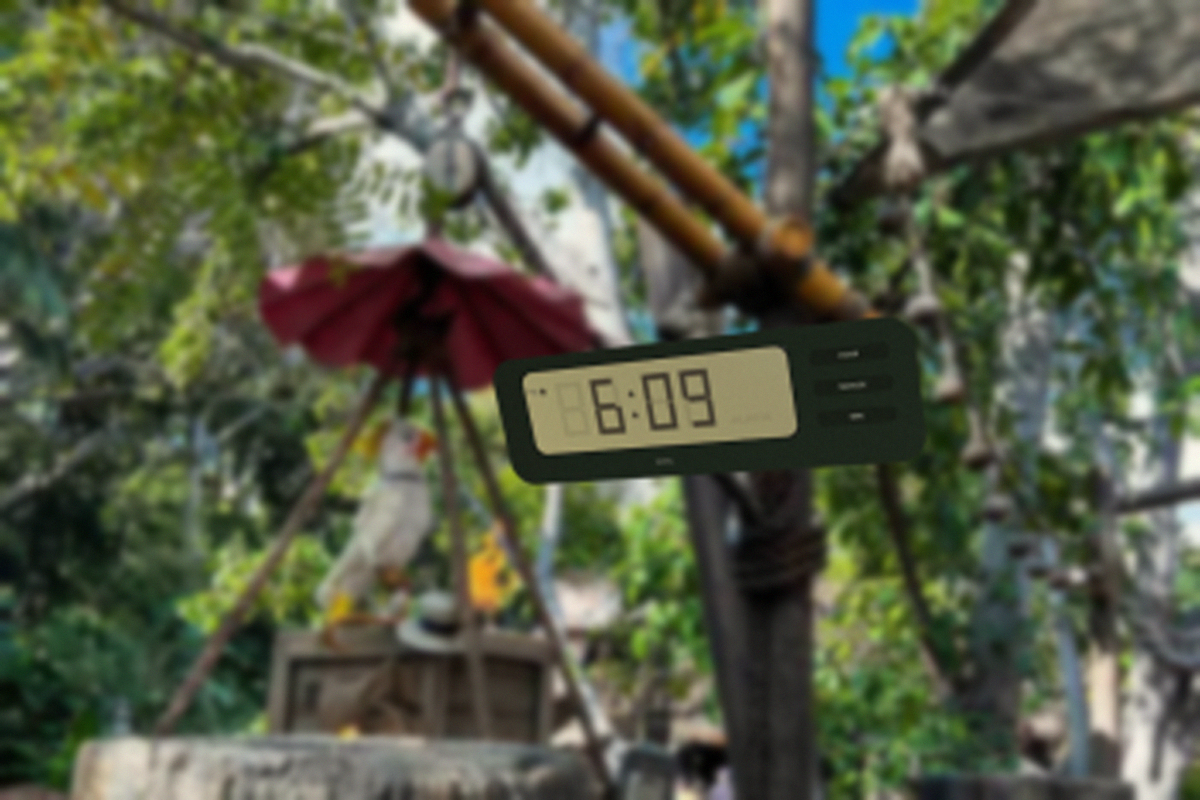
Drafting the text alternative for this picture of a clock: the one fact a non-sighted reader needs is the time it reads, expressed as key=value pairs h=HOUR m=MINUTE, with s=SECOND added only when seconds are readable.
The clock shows h=6 m=9
